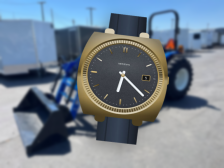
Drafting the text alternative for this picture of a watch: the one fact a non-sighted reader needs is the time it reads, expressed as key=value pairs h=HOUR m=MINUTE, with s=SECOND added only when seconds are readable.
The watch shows h=6 m=22
